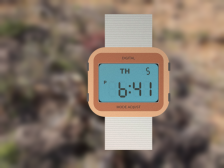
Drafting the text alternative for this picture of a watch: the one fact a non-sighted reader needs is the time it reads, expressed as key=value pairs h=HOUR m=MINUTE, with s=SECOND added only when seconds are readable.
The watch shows h=6 m=41
